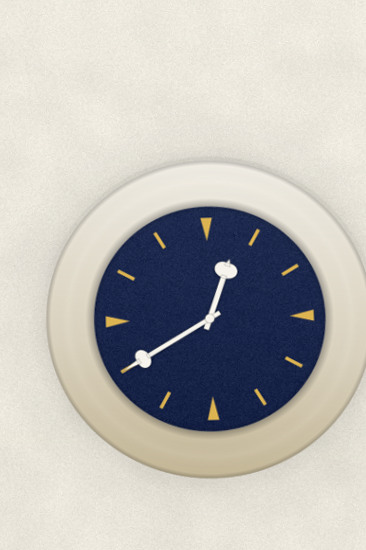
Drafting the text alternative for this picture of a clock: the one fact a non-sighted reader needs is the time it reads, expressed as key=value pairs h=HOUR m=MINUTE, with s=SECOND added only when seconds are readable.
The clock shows h=12 m=40
